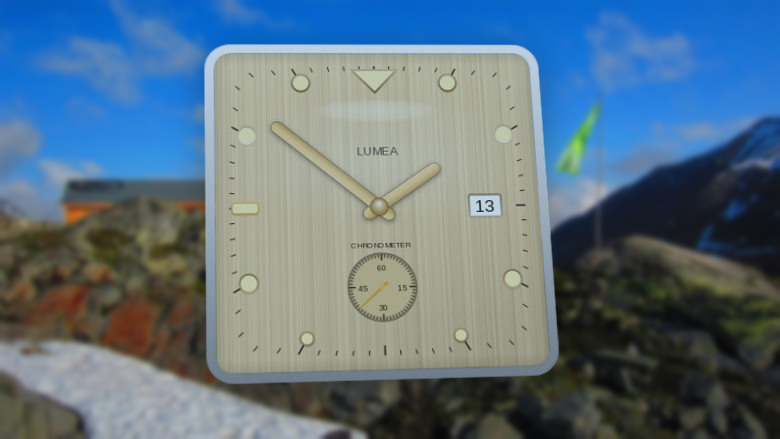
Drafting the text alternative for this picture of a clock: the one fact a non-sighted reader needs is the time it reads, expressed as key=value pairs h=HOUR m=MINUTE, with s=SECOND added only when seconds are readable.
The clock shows h=1 m=51 s=38
